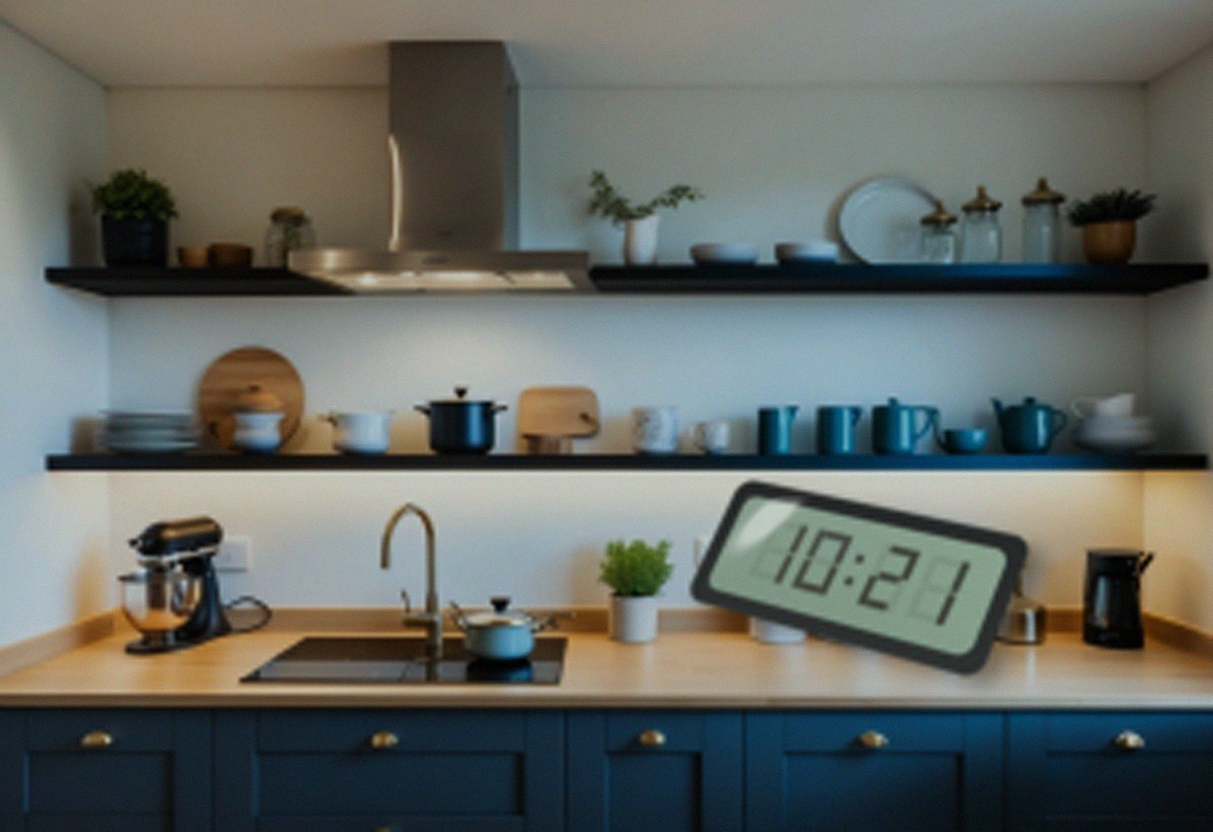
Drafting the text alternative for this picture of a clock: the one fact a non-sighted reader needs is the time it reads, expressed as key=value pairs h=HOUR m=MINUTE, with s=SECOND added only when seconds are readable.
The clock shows h=10 m=21
